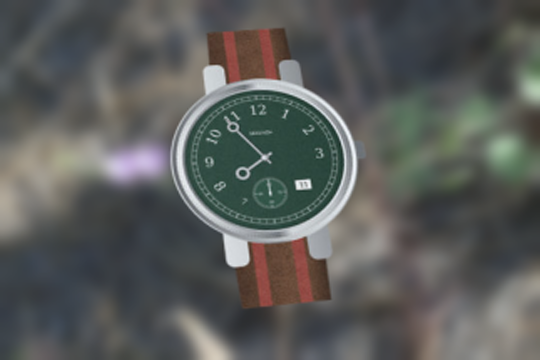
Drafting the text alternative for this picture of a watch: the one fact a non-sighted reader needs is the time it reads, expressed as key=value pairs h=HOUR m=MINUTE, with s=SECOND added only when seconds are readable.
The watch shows h=7 m=54
